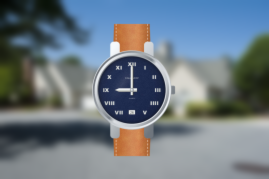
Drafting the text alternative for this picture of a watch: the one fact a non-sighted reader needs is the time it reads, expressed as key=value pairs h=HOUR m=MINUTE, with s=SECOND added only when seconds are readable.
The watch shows h=9 m=0
